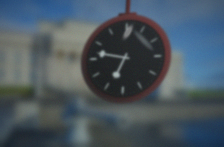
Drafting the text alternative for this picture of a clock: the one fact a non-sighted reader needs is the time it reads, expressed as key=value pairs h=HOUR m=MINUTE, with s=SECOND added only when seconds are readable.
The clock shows h=6 m=47
